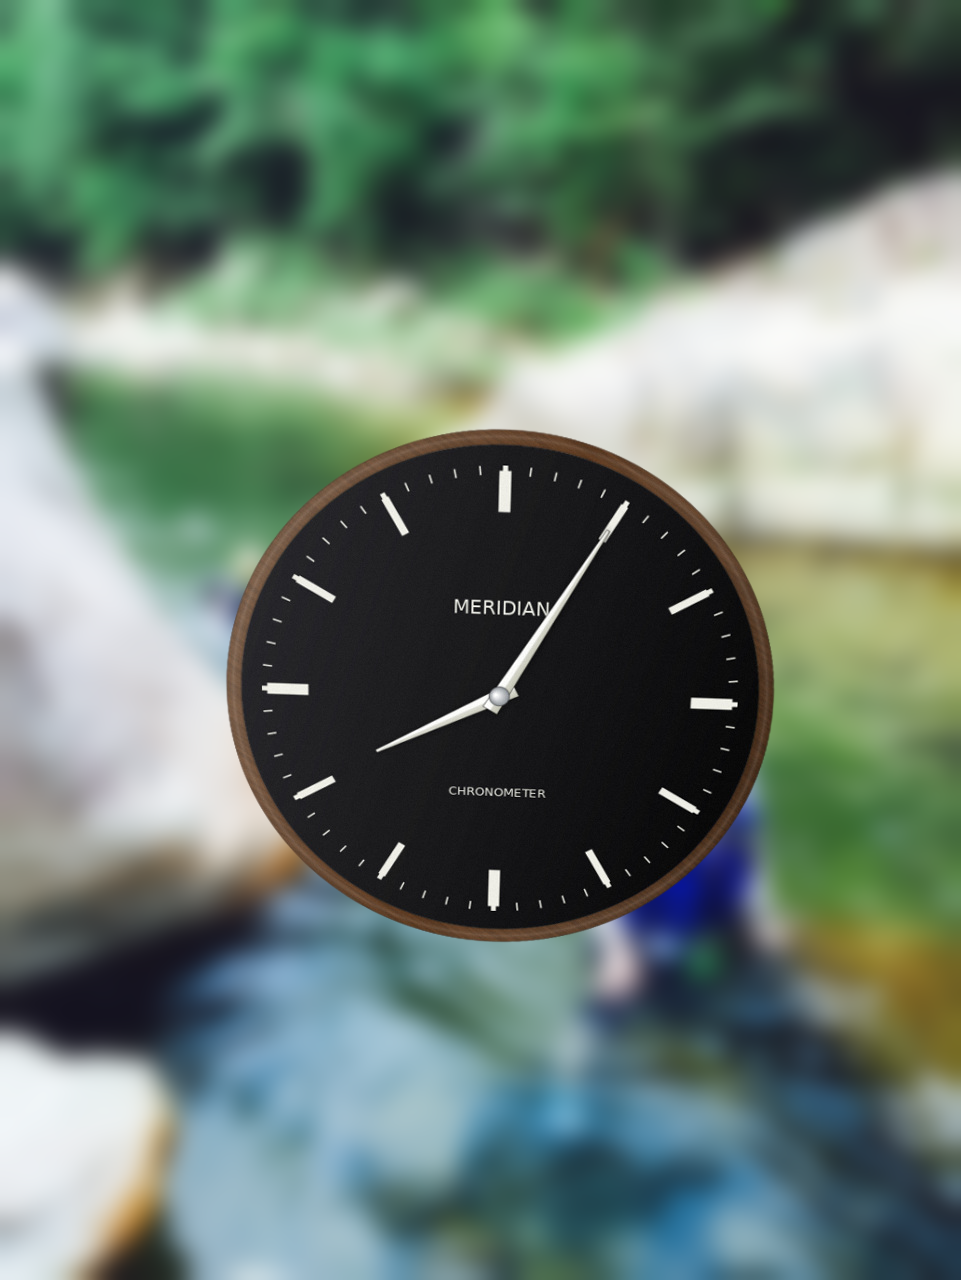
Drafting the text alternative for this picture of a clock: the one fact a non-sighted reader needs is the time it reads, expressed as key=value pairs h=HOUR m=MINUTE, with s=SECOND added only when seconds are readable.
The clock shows h=8 m=5
